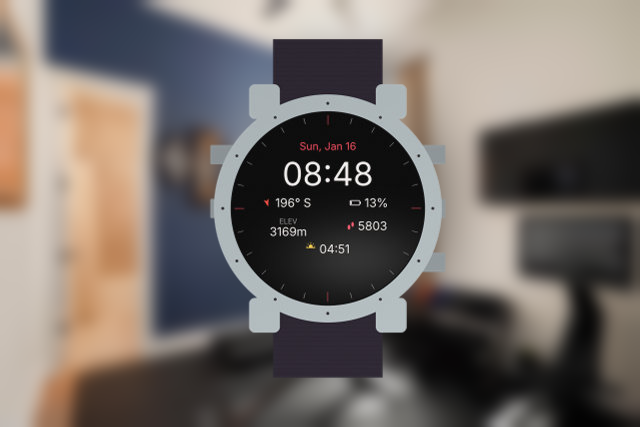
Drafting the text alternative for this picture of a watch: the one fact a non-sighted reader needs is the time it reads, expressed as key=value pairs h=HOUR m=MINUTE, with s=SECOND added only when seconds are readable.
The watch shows h=8 m=48
